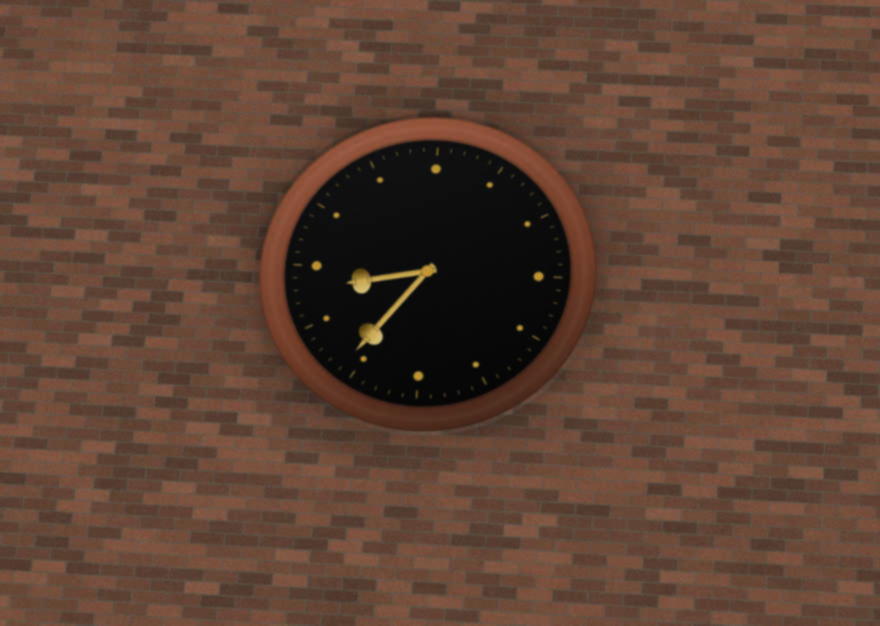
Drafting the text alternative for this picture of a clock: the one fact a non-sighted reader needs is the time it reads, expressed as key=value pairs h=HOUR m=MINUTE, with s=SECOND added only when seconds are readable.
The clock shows h=8 m=36
